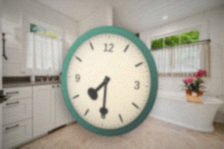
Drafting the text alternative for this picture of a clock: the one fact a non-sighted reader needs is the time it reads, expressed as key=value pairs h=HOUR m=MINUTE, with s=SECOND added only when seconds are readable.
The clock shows h=7 m=30
